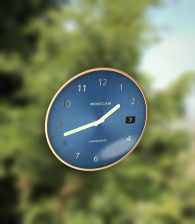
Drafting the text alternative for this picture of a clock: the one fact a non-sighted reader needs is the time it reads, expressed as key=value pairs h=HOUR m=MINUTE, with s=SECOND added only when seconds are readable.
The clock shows h=1 m=42
